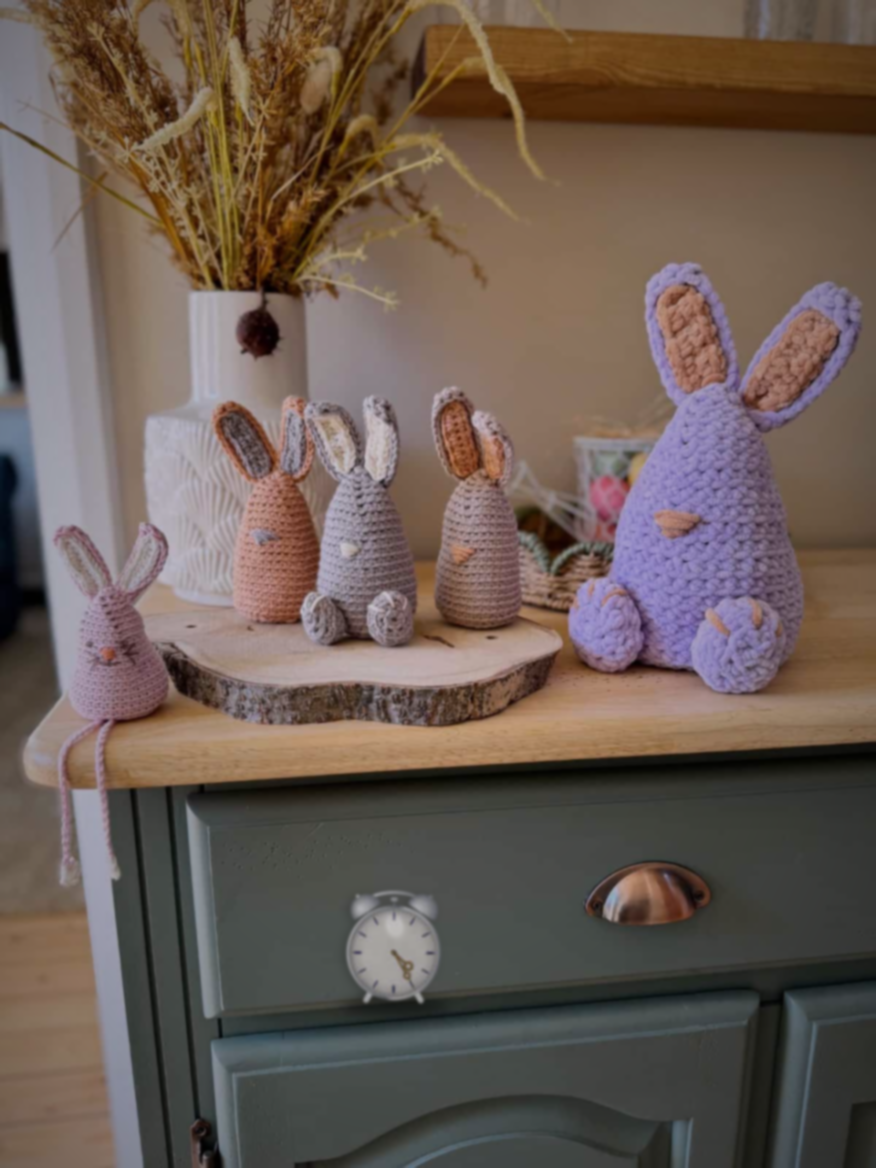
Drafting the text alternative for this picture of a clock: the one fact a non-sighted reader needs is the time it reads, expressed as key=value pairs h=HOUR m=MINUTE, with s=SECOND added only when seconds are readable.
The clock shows h=4 m=25
